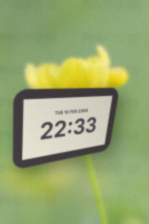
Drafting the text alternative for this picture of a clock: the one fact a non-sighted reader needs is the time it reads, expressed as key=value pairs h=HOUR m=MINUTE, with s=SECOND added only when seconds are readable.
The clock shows h=22 m=33
